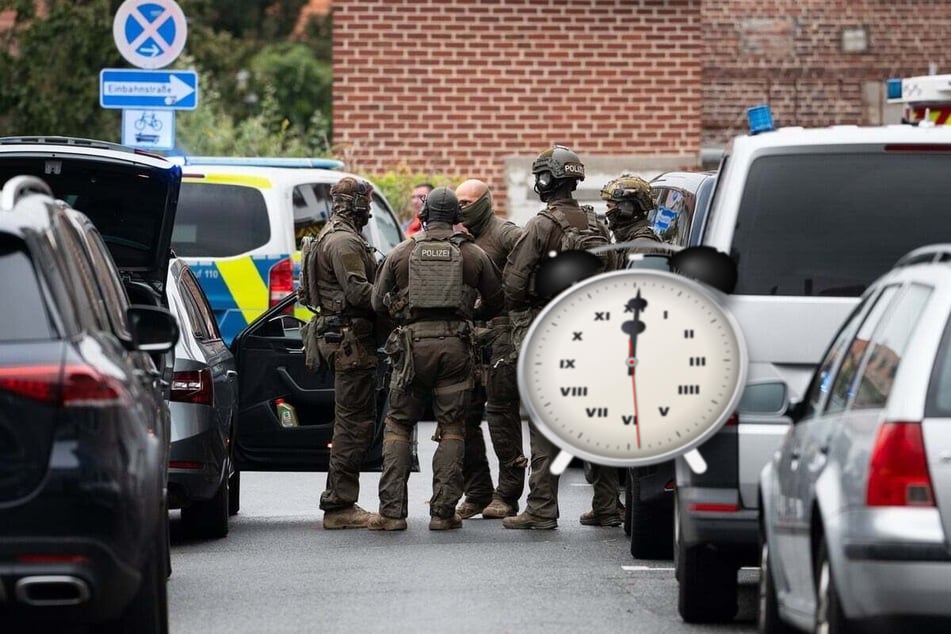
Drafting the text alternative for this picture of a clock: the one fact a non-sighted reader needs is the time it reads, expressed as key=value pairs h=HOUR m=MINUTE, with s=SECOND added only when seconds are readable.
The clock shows h=12 m=0 s=29
